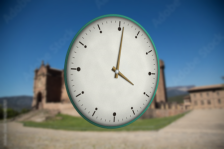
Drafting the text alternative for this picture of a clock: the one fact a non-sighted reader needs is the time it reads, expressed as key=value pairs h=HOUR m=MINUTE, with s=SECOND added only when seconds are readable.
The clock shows h=4 m=1
